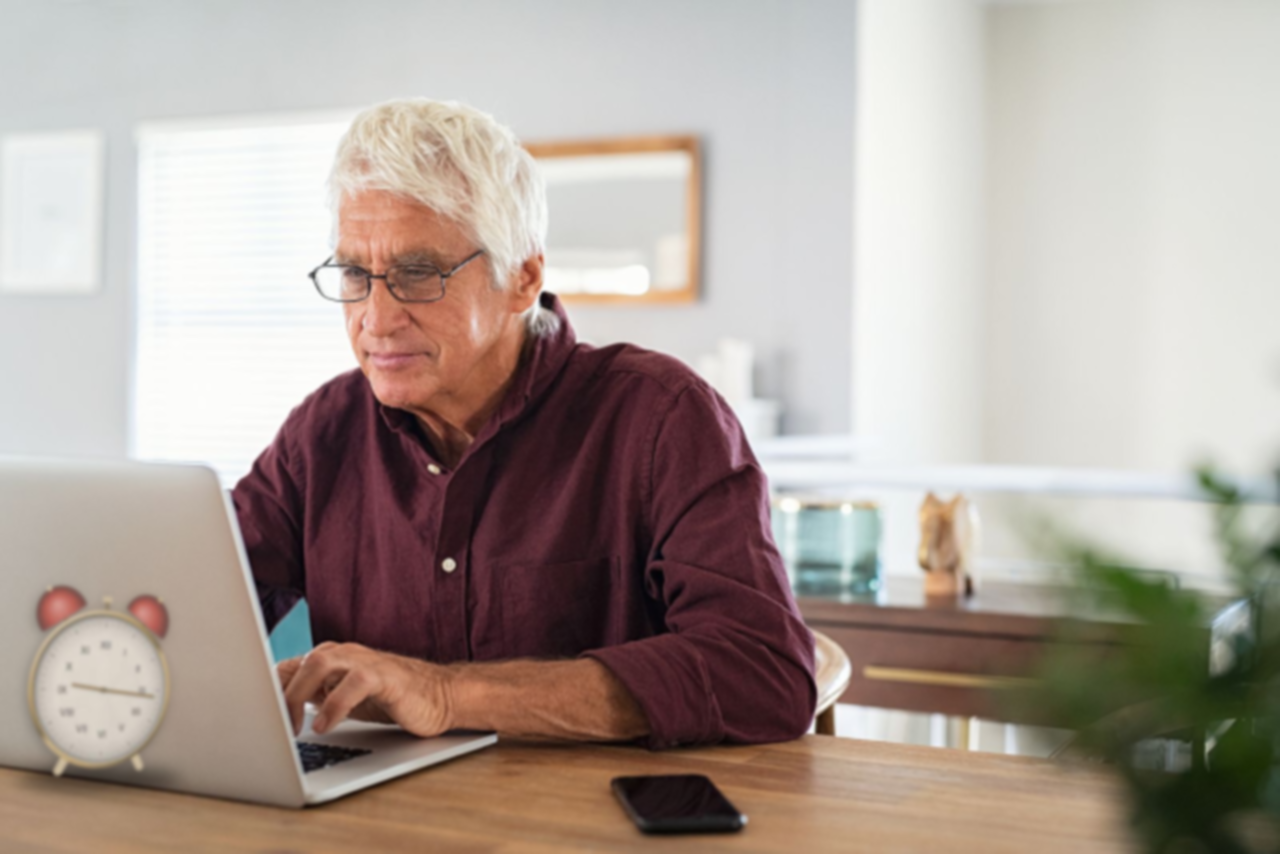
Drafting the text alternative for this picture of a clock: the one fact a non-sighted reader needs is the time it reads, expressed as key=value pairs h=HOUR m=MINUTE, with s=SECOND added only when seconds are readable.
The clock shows h=9 m=16
